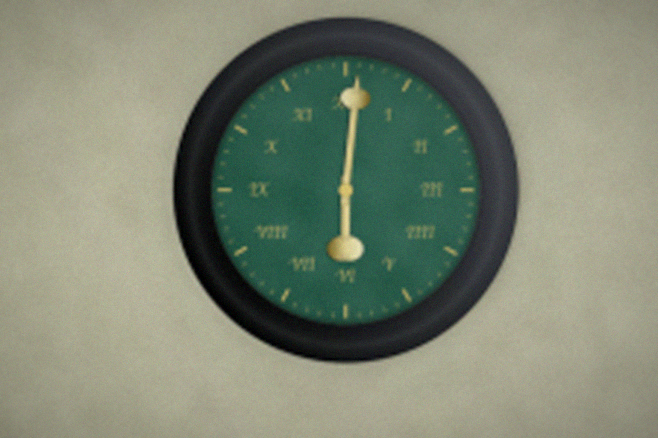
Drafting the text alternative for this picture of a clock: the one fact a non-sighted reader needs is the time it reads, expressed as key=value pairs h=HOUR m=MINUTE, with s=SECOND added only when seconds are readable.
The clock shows h=6 m=1
